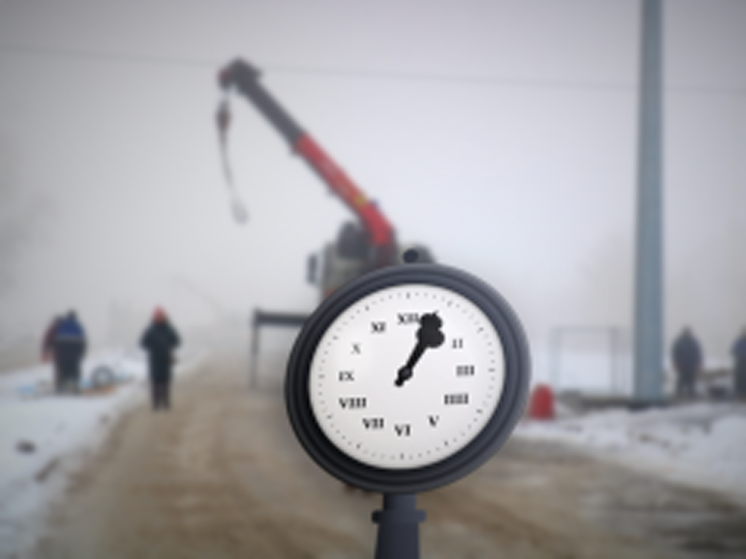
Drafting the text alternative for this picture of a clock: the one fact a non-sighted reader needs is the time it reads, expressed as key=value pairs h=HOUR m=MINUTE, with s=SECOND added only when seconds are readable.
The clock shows h=1 m=4
